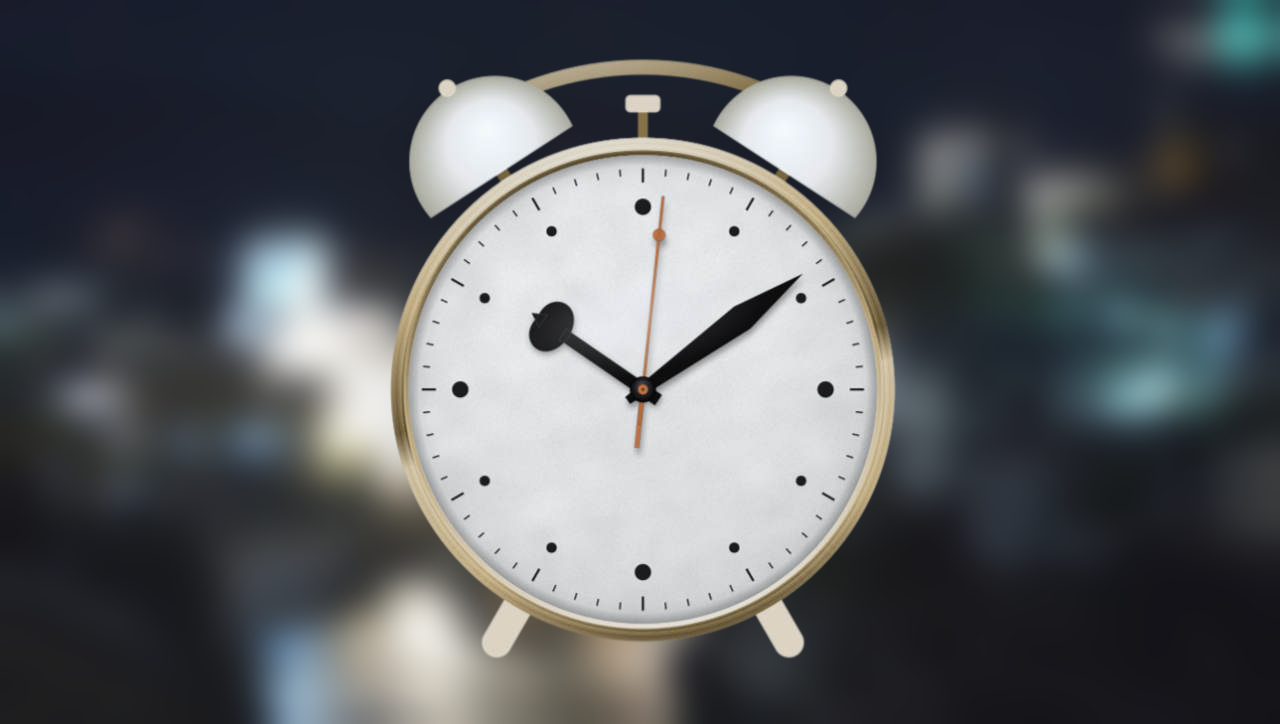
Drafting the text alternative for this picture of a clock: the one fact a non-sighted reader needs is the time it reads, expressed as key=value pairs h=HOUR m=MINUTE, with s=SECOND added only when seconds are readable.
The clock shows h=10 m=9 s=1
